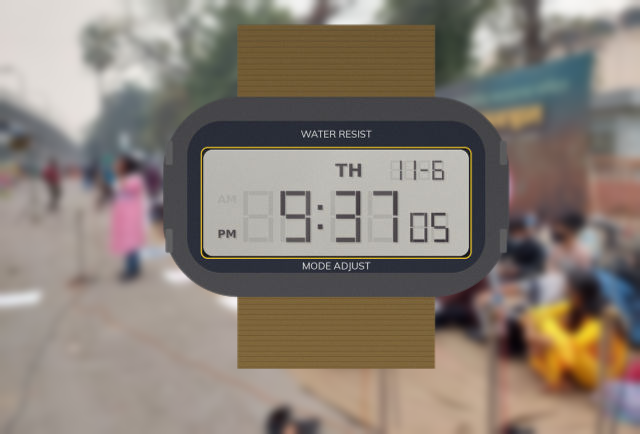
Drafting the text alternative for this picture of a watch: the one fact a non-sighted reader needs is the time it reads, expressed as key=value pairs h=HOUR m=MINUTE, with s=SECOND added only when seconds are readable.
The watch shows h=9 m=37 s=5
